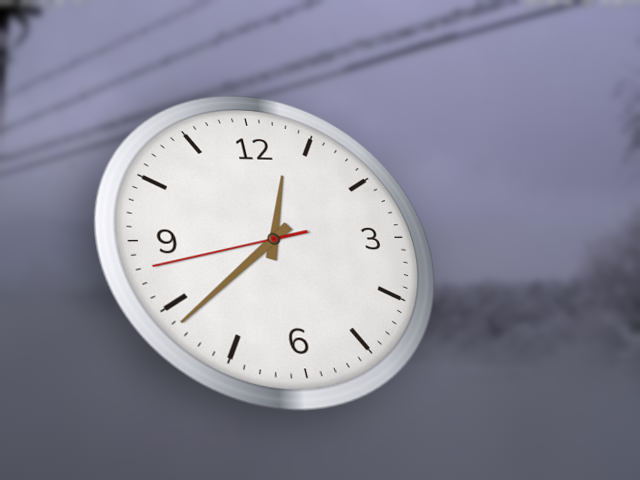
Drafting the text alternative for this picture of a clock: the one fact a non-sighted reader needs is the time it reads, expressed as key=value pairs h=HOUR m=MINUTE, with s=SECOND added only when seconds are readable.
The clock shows h=12 m=38 s=43
